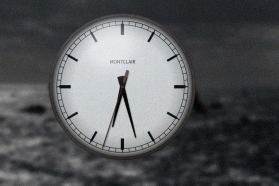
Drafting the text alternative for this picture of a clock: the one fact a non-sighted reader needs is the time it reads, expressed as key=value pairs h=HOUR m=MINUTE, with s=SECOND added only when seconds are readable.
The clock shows h=6 m=27 s=33
